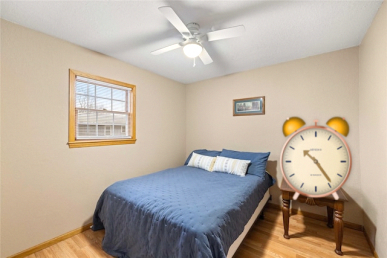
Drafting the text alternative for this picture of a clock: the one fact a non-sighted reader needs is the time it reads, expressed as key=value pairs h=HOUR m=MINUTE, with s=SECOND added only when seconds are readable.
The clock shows h=10 m=24
